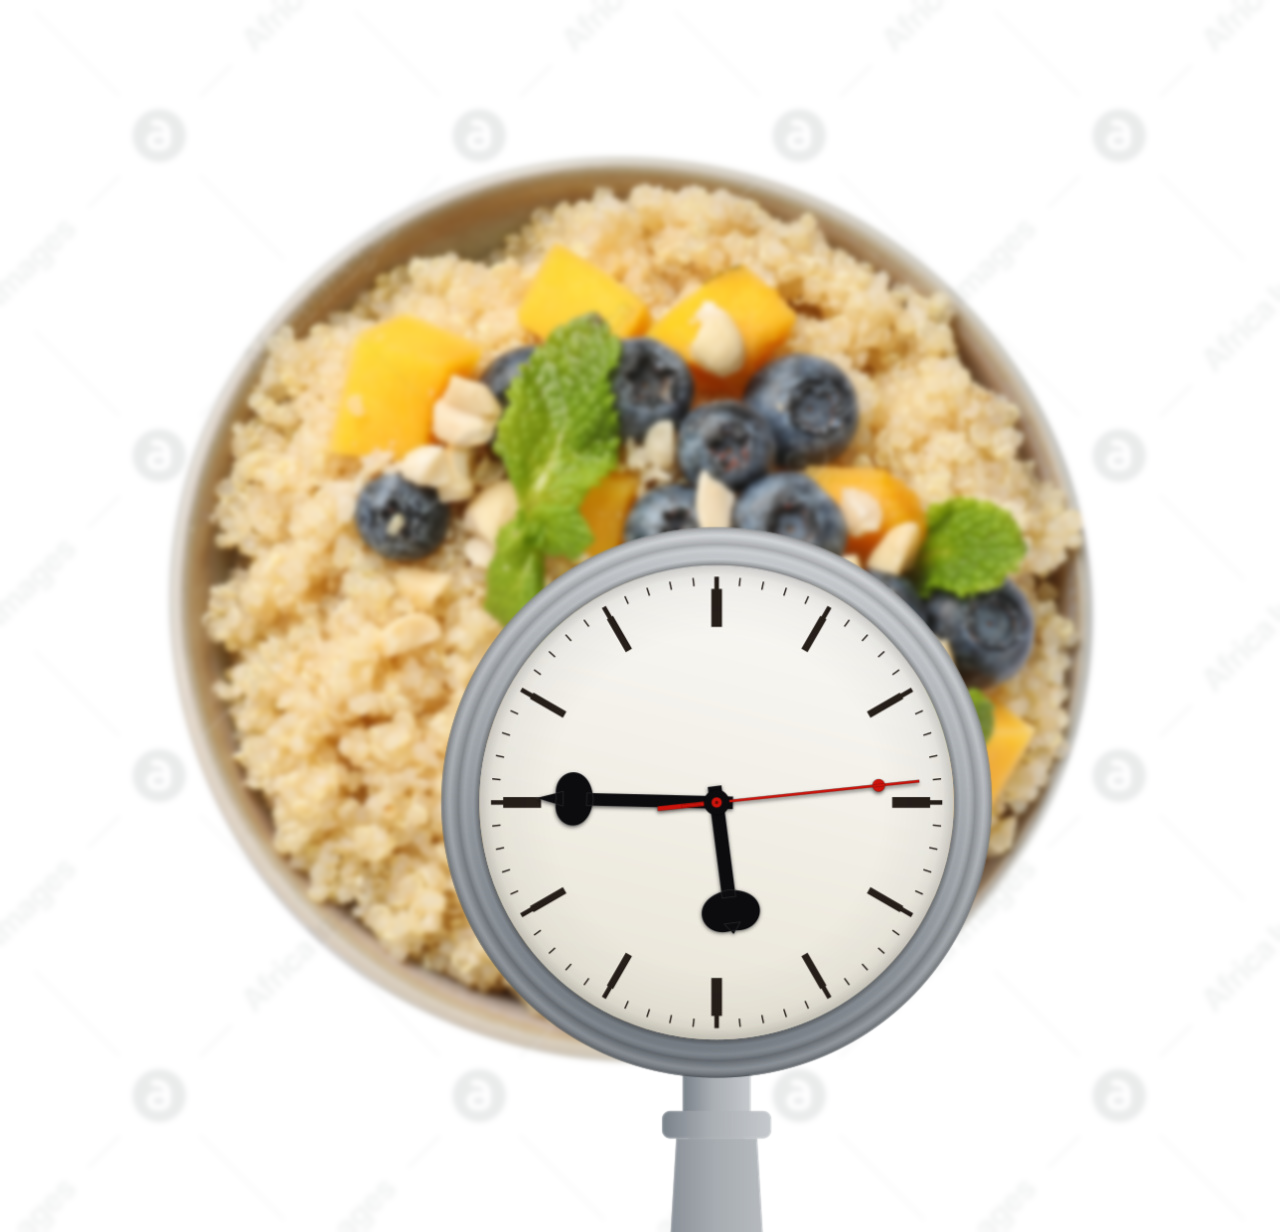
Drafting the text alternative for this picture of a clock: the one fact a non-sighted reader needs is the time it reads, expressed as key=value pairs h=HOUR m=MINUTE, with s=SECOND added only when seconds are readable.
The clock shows h=5 m=45 s=14
